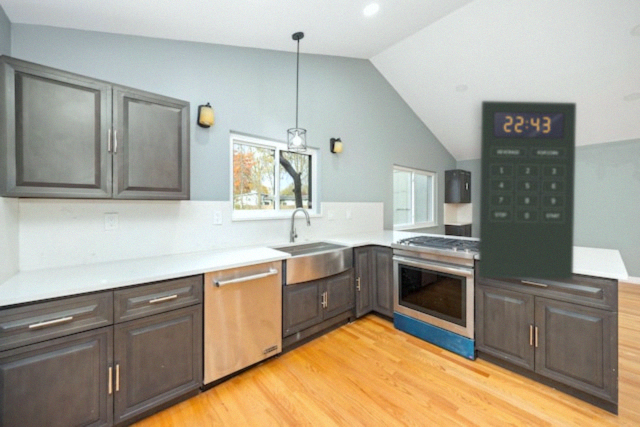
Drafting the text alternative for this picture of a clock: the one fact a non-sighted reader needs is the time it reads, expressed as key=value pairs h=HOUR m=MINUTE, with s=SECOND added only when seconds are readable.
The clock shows h=22 m=43
